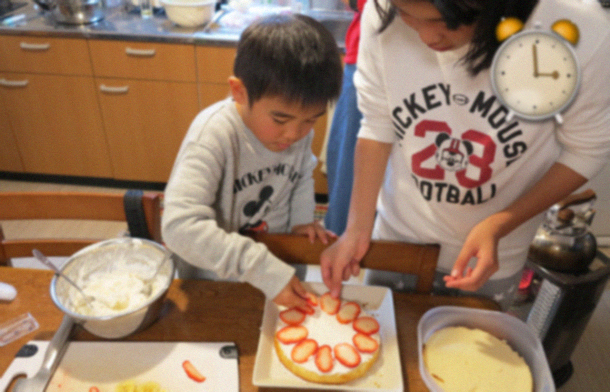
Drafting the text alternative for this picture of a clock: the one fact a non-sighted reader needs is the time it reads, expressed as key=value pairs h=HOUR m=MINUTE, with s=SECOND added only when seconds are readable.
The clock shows h=2 m=59
